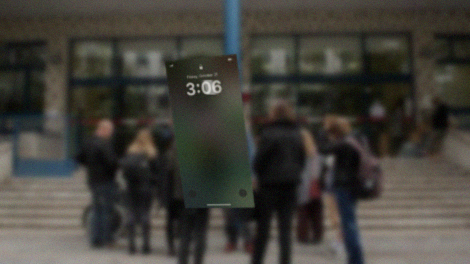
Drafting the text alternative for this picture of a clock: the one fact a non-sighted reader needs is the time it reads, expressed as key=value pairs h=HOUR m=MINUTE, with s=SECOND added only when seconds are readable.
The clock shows h=3 m=6
